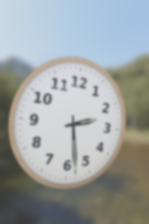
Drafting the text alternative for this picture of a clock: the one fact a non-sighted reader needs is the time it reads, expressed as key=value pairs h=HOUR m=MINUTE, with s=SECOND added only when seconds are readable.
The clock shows h=2 m=28
